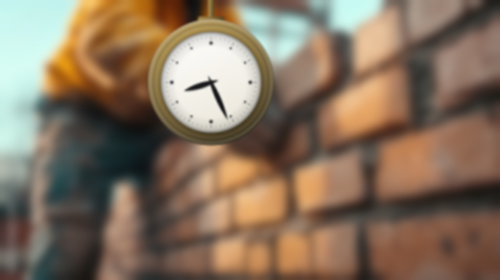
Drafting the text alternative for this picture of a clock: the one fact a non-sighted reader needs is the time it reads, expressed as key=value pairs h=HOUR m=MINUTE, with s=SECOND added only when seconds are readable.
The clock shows h=8 m=26
